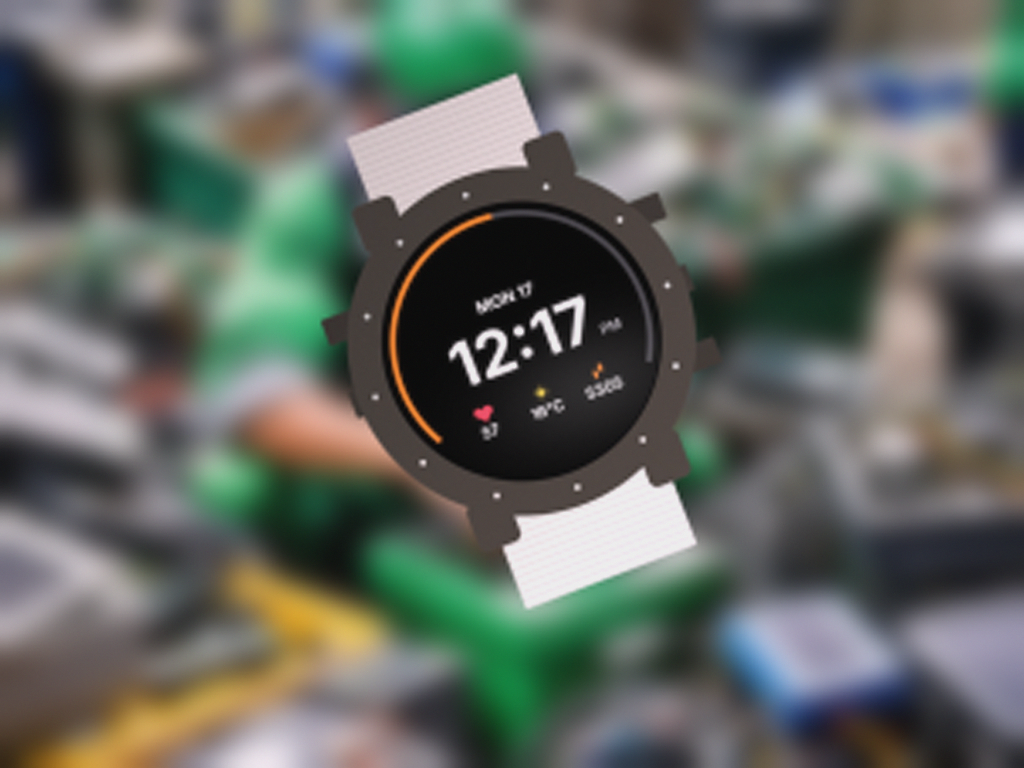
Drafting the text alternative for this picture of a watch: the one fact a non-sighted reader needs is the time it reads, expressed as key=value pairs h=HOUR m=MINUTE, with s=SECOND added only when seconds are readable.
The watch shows h=12 m=17
